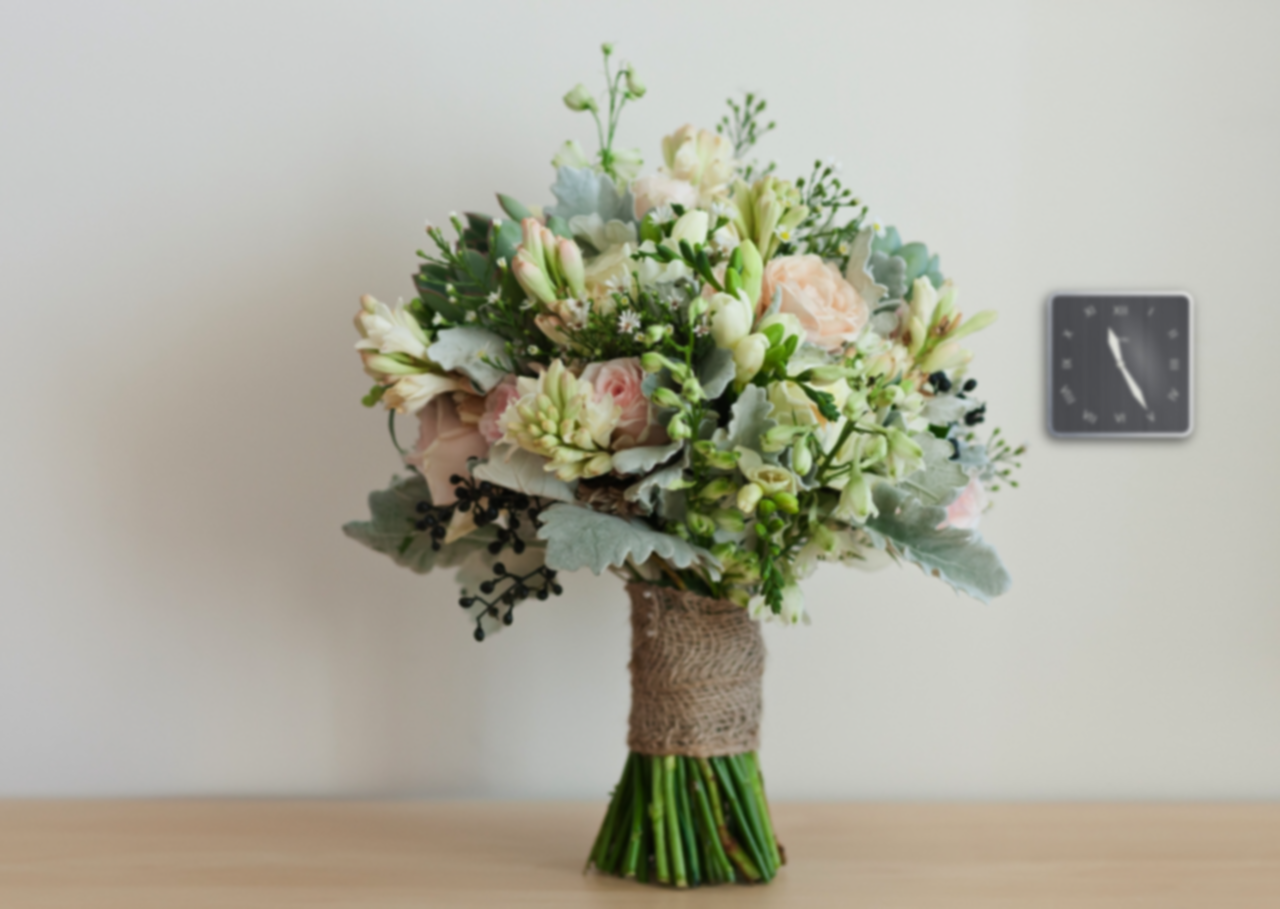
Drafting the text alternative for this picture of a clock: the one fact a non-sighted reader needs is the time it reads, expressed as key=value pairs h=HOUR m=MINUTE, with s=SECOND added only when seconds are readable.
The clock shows h=11 m=25
